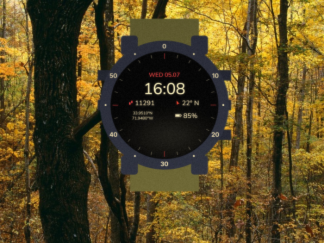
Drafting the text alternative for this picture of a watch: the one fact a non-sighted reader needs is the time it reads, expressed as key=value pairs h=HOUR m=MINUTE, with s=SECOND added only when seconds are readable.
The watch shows h=16 m=8
